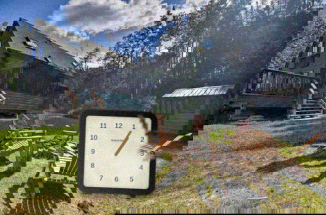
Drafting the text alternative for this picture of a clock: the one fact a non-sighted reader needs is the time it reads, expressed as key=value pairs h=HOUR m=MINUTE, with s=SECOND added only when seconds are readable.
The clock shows h=1 m=5
